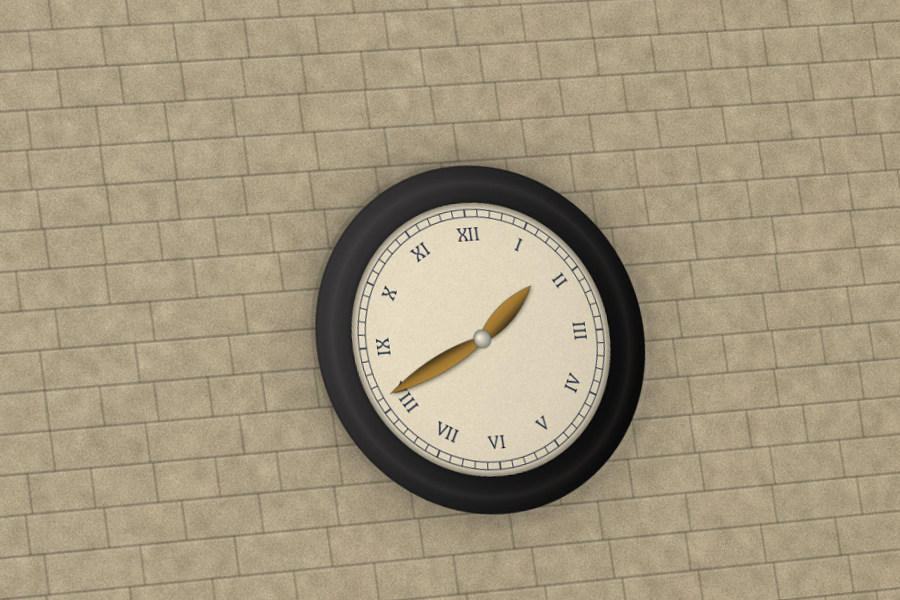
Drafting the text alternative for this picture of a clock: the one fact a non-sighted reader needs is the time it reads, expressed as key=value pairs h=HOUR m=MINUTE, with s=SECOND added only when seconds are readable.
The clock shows h=1 m=41
